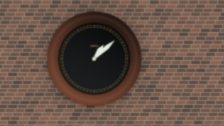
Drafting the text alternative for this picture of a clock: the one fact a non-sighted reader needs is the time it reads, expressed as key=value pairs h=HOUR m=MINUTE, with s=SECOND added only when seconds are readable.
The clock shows h=1 m=8
